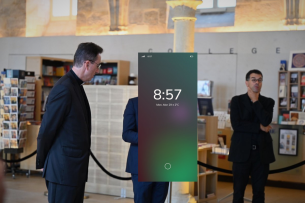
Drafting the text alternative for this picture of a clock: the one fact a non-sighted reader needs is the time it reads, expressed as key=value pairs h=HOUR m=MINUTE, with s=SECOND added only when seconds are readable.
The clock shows h=8 m=57
